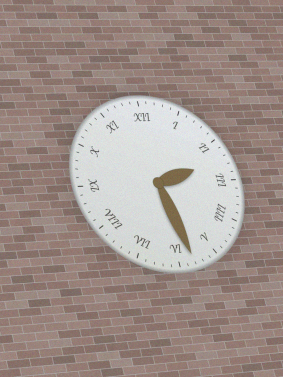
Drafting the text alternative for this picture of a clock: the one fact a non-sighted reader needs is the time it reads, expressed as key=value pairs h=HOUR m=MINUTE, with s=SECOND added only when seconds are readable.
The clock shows h=2 m=28
